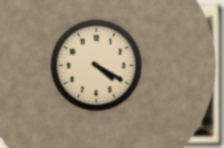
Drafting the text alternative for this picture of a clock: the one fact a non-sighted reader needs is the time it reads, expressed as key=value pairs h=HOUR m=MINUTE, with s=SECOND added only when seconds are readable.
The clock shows h=4 m=20
